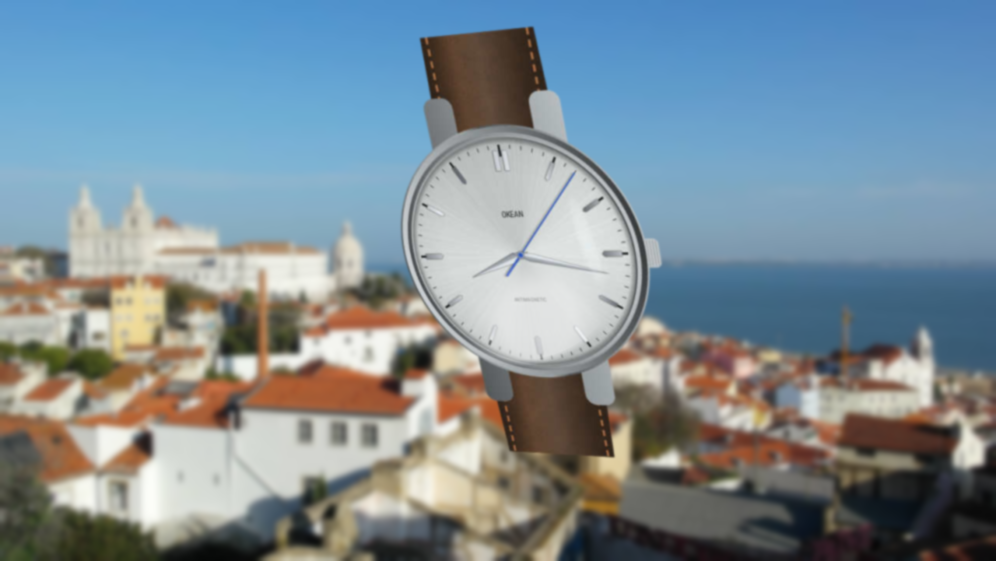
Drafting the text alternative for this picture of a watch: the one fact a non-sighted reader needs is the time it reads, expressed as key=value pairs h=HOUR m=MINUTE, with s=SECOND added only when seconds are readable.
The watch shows h=8 m=17 s=7
